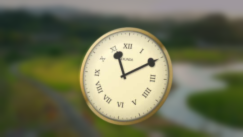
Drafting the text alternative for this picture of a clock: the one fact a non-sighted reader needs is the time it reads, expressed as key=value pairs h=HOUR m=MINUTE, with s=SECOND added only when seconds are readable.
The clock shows h=11 m=10
